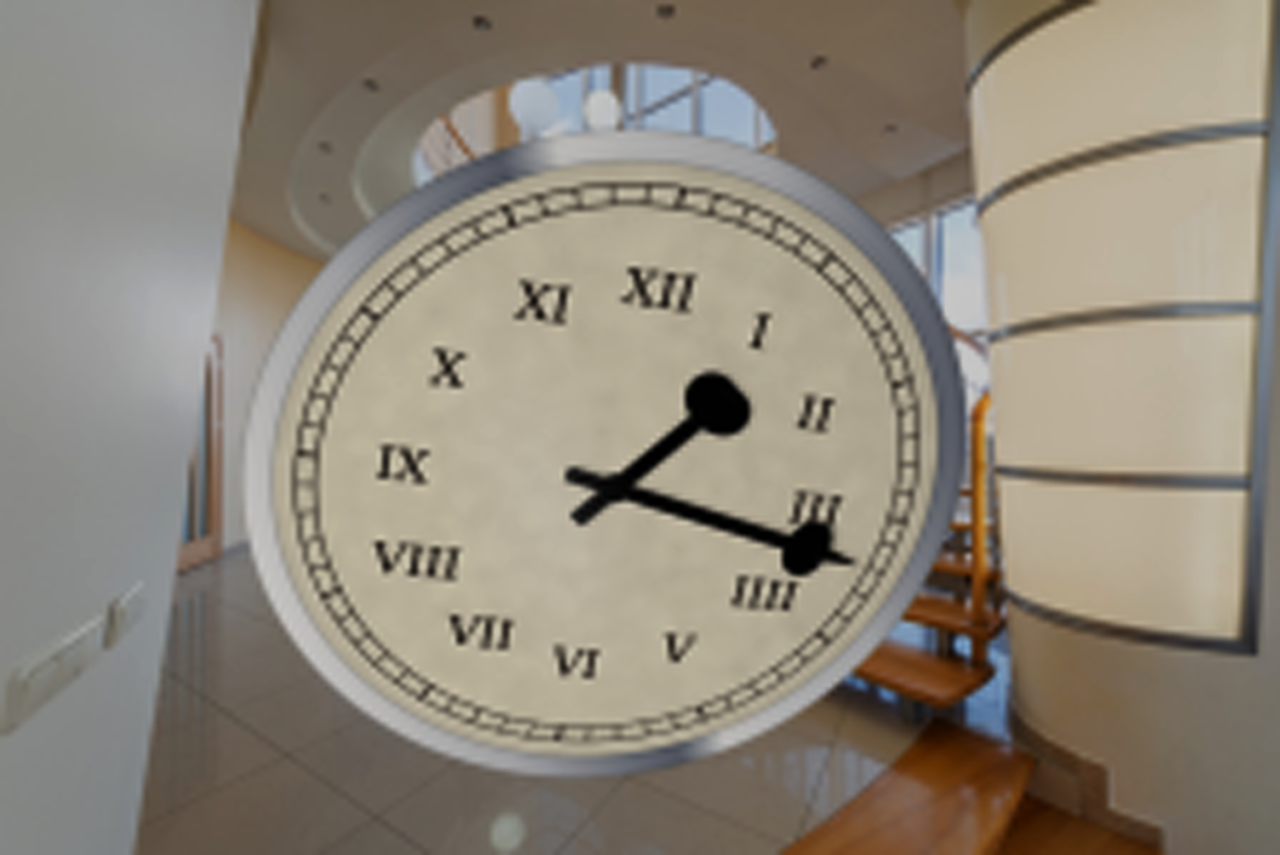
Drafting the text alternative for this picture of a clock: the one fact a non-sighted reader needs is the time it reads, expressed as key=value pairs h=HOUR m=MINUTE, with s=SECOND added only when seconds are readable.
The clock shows h=1 m=17
